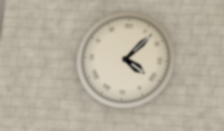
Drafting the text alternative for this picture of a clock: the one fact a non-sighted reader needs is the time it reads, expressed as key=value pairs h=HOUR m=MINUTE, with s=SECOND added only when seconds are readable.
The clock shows h=4 m=7
